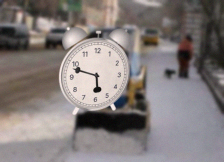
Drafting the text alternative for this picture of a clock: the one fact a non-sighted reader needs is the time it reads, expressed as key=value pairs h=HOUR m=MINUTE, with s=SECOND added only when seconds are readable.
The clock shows h=5 m=48
